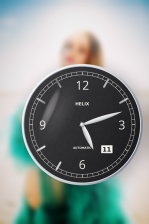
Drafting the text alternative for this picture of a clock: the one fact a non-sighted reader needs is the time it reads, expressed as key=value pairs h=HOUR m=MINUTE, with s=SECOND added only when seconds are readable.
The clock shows h=5 m=12
